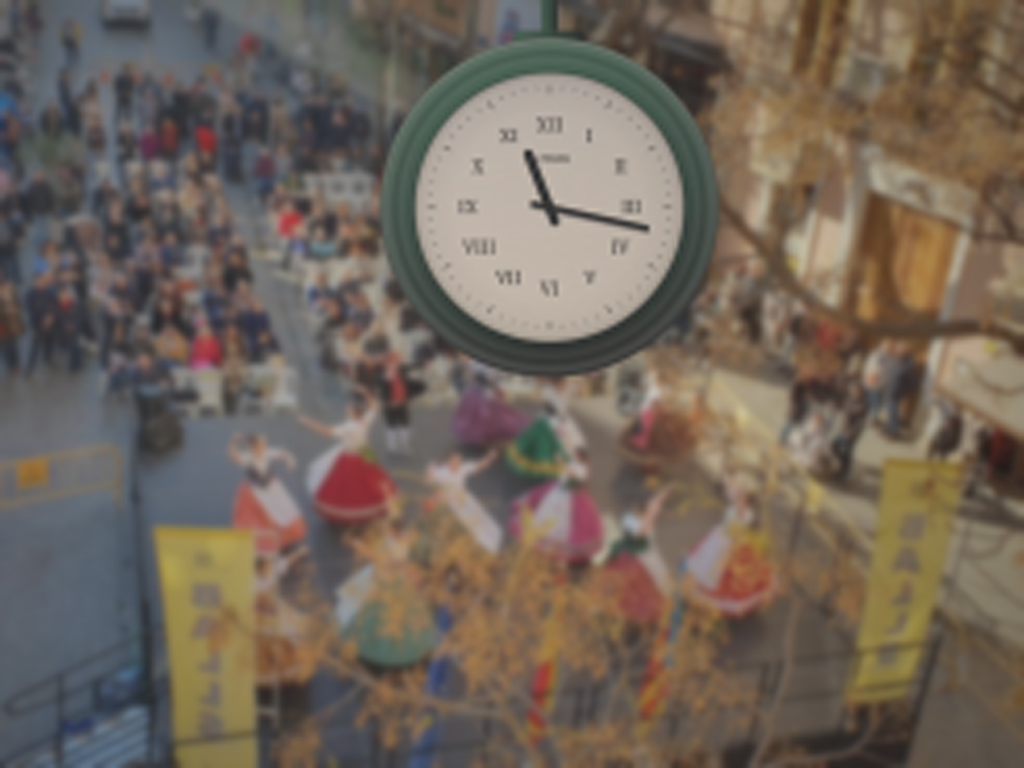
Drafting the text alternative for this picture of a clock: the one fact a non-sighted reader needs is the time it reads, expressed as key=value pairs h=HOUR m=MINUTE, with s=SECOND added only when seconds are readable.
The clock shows h=11 m=17
